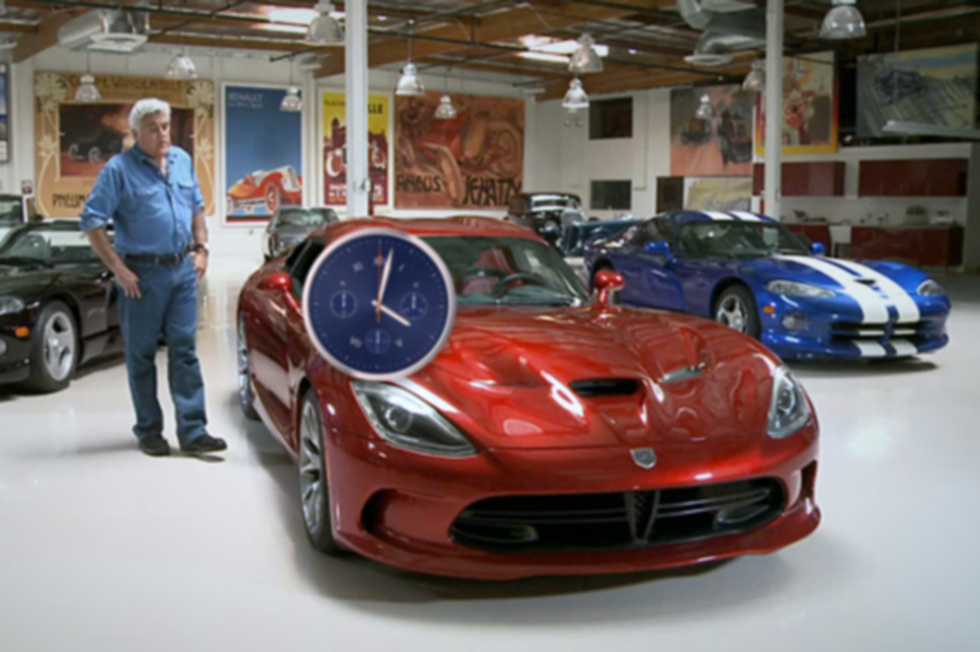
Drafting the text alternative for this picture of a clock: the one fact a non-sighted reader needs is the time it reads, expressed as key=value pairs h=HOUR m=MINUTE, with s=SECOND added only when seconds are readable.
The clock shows h=4 m=2
